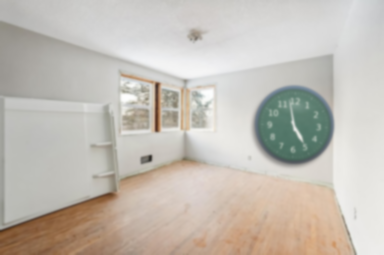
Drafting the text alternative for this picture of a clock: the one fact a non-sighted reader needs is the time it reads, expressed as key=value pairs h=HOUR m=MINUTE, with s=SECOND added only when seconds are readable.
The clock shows h=4 m=58
